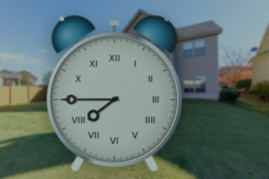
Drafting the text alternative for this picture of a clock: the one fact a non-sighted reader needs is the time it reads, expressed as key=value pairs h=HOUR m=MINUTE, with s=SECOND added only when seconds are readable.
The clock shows h=7 m=45
